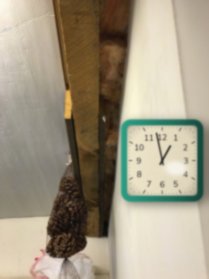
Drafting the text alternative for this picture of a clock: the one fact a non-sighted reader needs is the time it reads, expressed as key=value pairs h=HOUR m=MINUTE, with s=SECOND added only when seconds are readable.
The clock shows h=12 m=58
